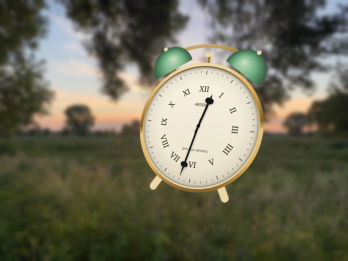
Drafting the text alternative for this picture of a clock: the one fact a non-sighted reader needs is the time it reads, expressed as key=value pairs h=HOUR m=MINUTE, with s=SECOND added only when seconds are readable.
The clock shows h=12 m=32
